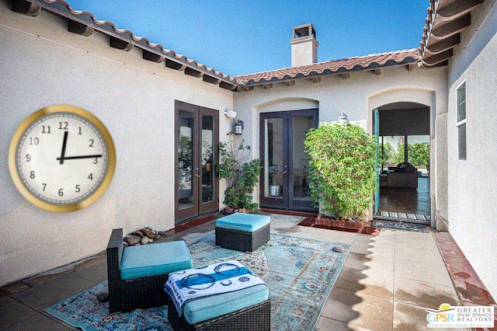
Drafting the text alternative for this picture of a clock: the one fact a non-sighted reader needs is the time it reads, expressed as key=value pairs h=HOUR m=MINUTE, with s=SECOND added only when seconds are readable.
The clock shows h=12 m=14
